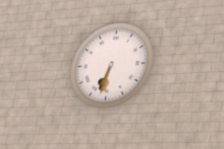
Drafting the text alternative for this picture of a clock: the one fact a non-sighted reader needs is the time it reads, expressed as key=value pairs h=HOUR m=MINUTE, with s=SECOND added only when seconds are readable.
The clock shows h=6 m=32
